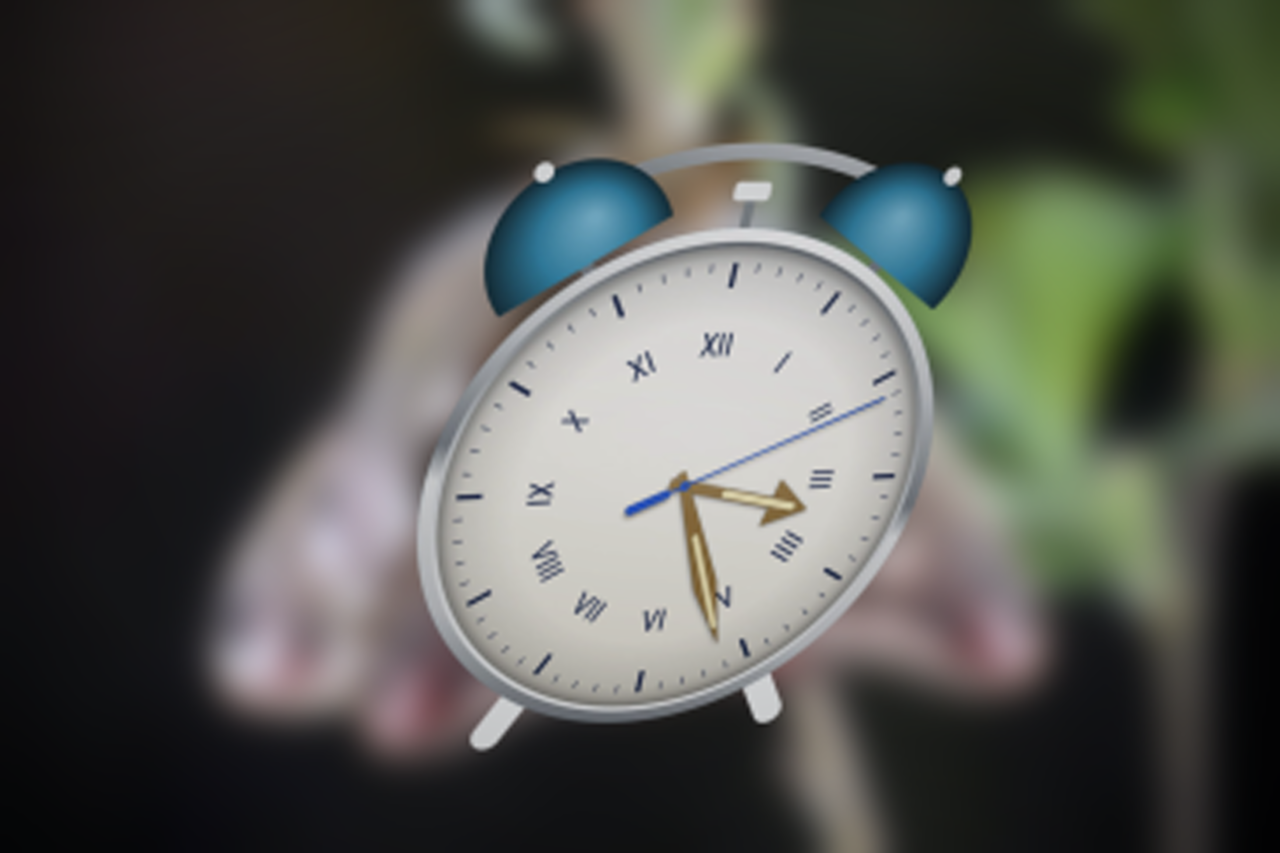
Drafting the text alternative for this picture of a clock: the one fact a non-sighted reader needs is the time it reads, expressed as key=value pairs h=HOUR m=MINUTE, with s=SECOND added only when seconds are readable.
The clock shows h=3 m=26 s=11
